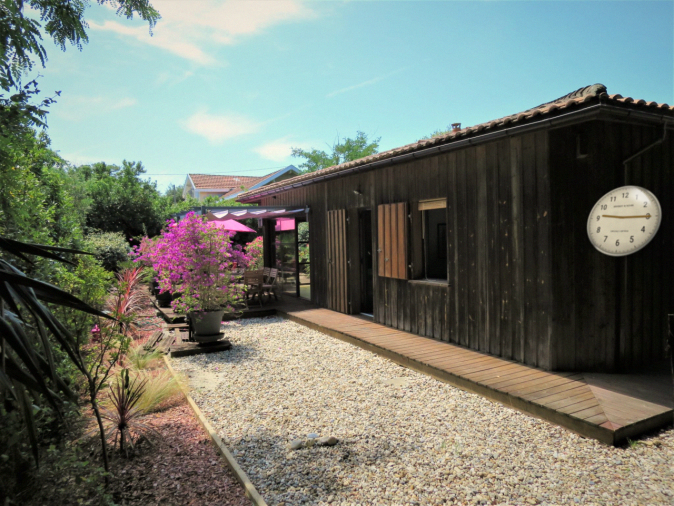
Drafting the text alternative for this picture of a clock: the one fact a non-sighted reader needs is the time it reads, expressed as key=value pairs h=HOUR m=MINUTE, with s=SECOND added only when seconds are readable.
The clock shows h=9 m=15
